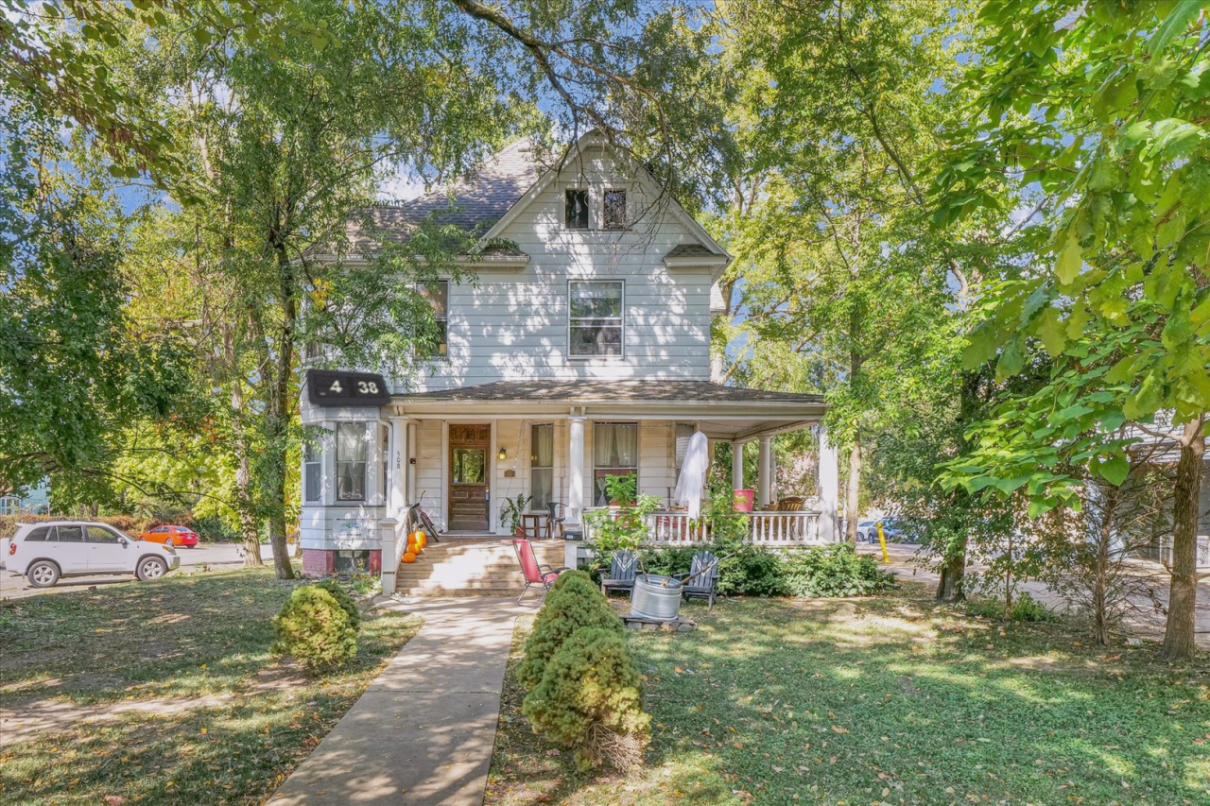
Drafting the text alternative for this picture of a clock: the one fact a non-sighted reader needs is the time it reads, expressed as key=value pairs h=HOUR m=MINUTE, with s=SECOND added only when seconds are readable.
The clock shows h=4 m=38
